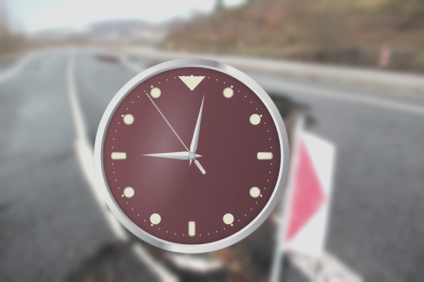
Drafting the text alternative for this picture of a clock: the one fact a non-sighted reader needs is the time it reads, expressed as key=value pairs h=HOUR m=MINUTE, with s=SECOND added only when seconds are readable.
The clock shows h=9 m=1 s=54
